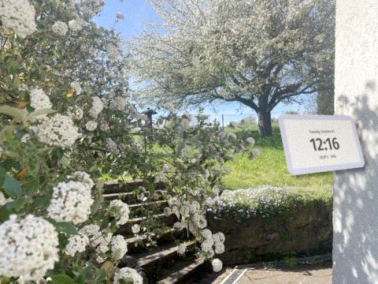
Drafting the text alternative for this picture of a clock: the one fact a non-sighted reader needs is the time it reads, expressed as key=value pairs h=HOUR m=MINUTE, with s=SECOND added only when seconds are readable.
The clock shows h=12 m=16
